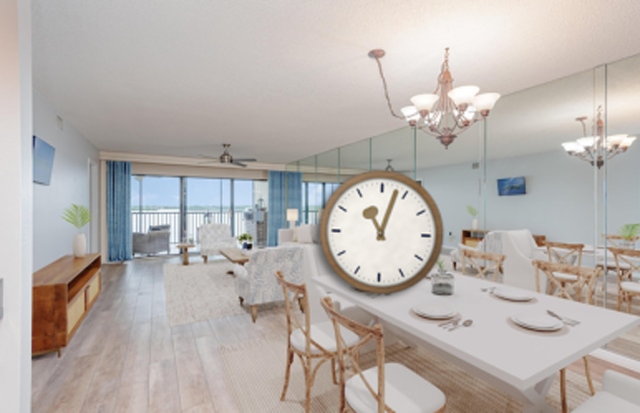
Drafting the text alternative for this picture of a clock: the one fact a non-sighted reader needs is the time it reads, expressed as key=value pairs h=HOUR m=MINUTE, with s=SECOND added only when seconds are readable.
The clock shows h=11 m=3
